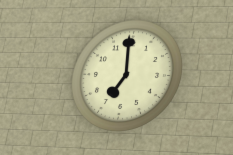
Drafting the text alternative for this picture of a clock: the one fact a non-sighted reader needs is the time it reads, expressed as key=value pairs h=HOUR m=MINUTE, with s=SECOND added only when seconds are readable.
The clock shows h=6 m=59
